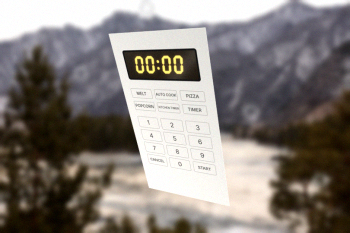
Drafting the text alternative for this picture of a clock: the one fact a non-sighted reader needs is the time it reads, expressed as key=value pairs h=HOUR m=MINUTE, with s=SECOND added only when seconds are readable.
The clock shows h=0 m=0
